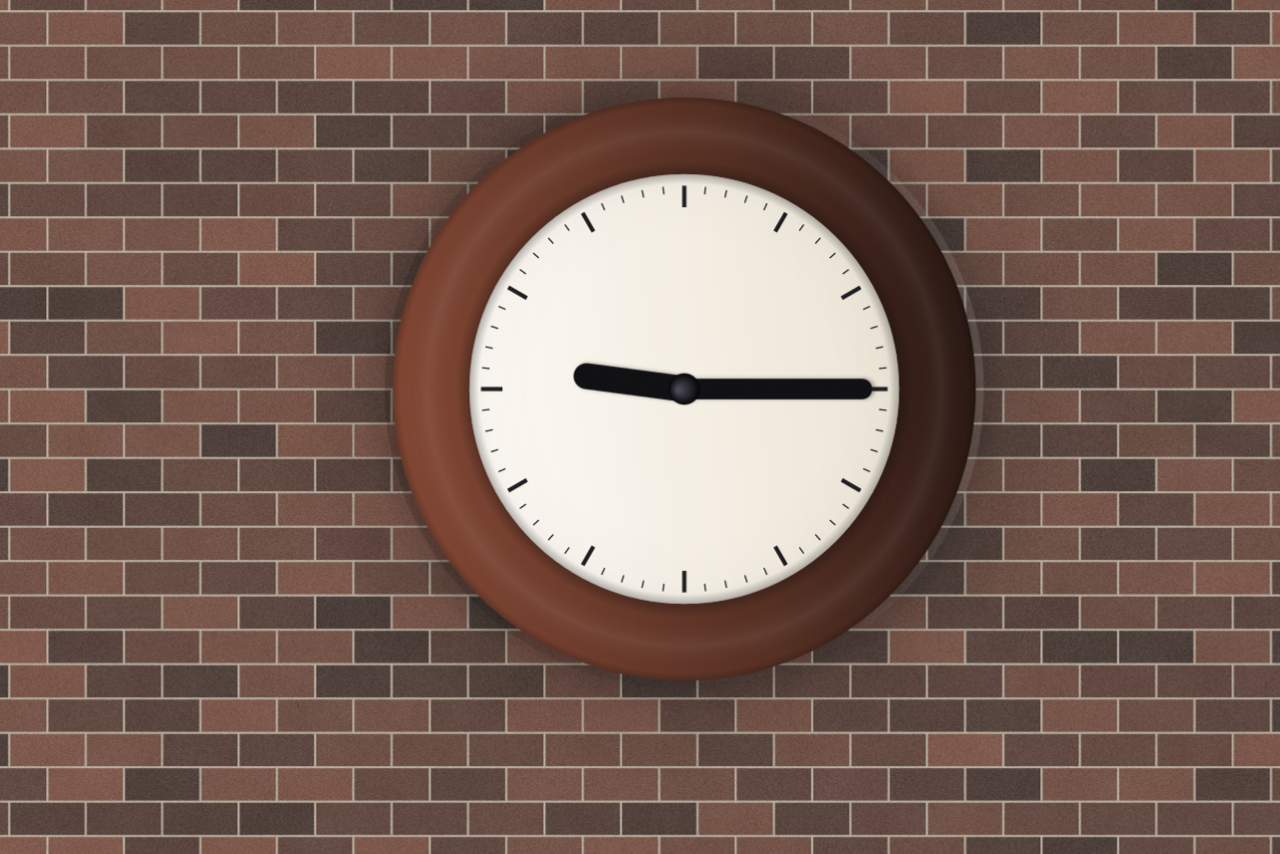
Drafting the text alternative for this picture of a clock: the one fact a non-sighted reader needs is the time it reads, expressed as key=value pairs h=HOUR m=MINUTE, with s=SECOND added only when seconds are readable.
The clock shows h=9 m=15
